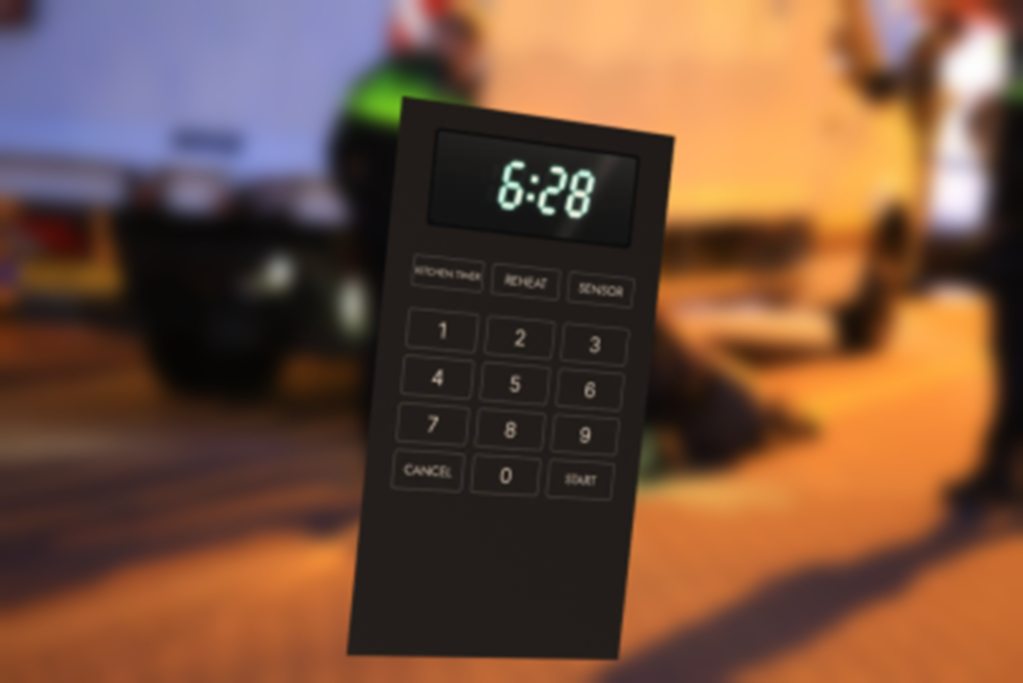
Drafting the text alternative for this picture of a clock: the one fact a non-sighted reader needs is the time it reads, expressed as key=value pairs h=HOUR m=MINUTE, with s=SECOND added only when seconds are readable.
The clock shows h=6 m=28
